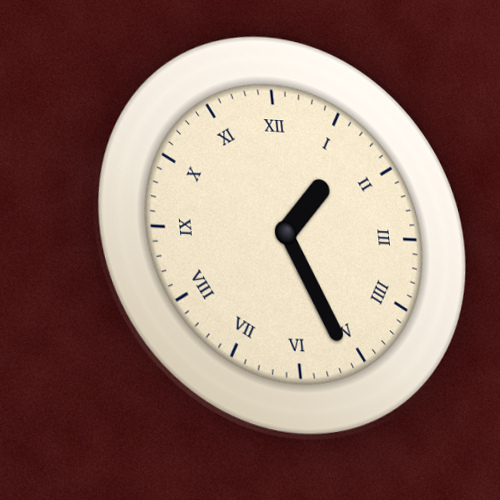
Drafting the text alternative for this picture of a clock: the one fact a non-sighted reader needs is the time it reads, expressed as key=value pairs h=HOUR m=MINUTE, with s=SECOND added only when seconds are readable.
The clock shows h=1 m=26
